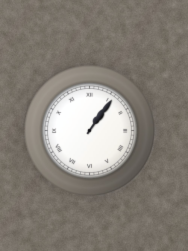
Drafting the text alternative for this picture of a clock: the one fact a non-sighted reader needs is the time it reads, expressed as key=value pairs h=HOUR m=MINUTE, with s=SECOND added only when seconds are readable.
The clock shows h=1 m=6
